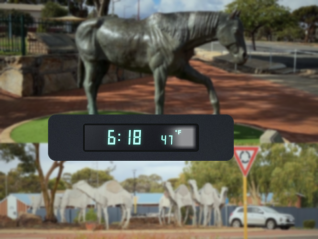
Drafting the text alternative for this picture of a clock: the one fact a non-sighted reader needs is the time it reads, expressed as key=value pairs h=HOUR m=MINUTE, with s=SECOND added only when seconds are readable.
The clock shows h=6 m=18
